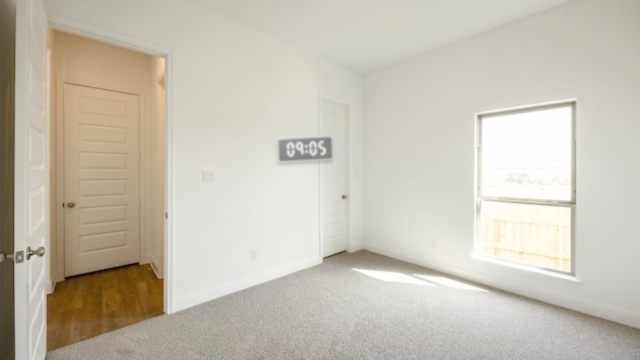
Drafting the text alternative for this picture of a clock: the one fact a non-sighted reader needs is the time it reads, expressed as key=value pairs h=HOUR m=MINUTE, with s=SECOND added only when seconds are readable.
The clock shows h=9 m=5
